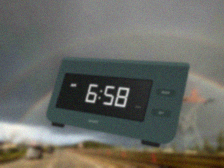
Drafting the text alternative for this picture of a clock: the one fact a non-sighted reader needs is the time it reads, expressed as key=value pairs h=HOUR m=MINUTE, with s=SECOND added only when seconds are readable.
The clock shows h=6 m=58
